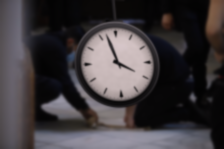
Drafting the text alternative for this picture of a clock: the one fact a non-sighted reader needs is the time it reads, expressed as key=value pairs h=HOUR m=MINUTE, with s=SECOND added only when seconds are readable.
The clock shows h=3 m=57
